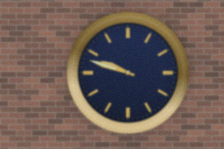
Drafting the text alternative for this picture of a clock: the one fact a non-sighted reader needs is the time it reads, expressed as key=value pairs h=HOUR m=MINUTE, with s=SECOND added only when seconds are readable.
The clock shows h=9 m=48
